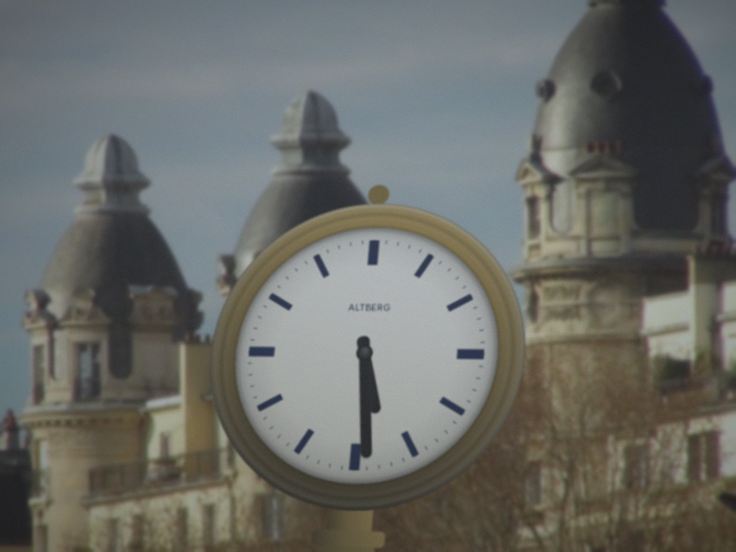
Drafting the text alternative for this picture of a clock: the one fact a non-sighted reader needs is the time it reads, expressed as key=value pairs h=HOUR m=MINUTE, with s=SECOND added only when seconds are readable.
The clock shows h=5 m=29
